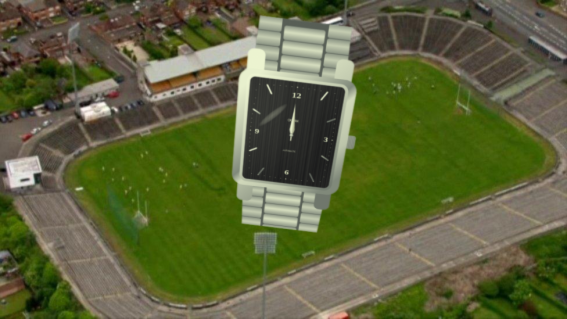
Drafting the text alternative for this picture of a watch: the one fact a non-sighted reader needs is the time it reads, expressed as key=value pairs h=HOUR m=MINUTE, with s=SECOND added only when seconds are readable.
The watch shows h=12 m=0
